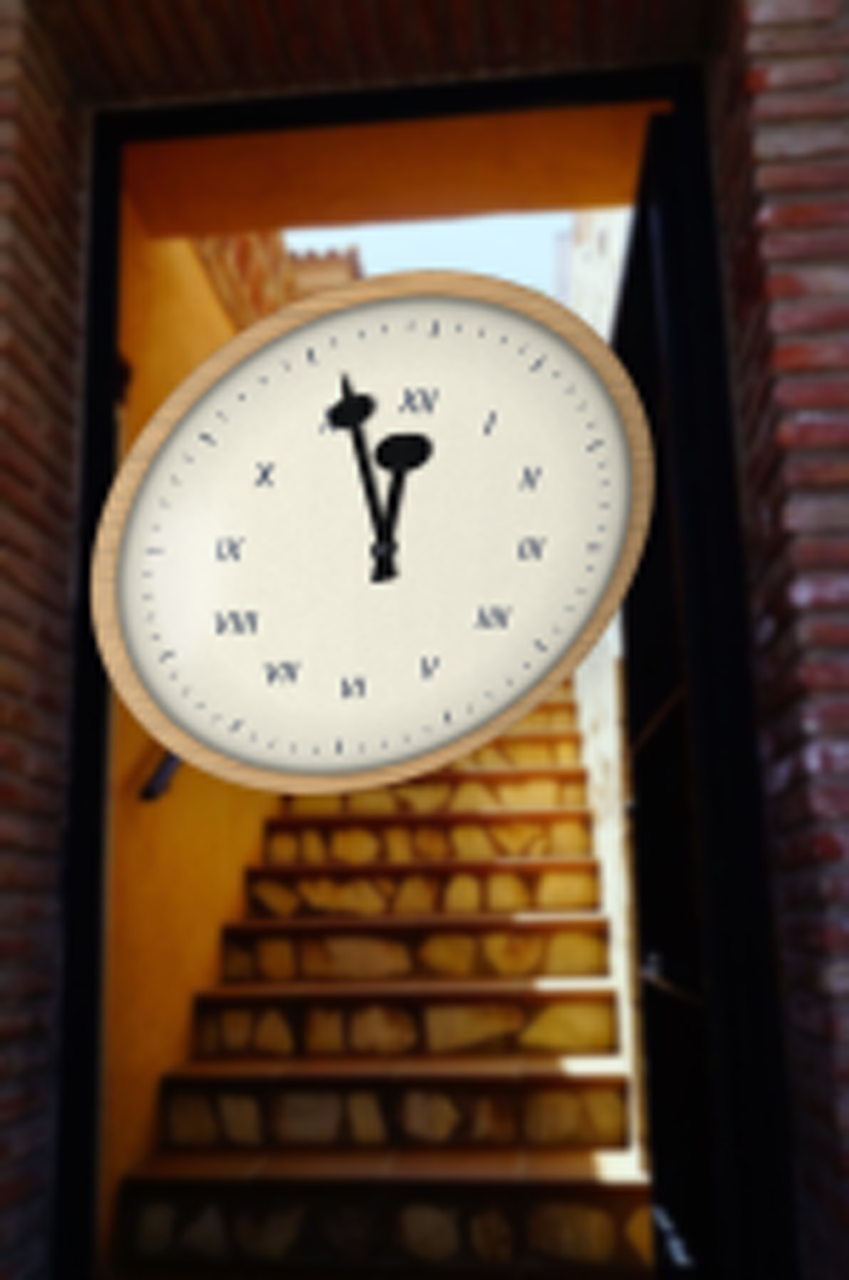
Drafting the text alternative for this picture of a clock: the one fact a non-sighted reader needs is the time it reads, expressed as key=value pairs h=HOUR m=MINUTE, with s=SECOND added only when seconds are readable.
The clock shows h=11 m=56
